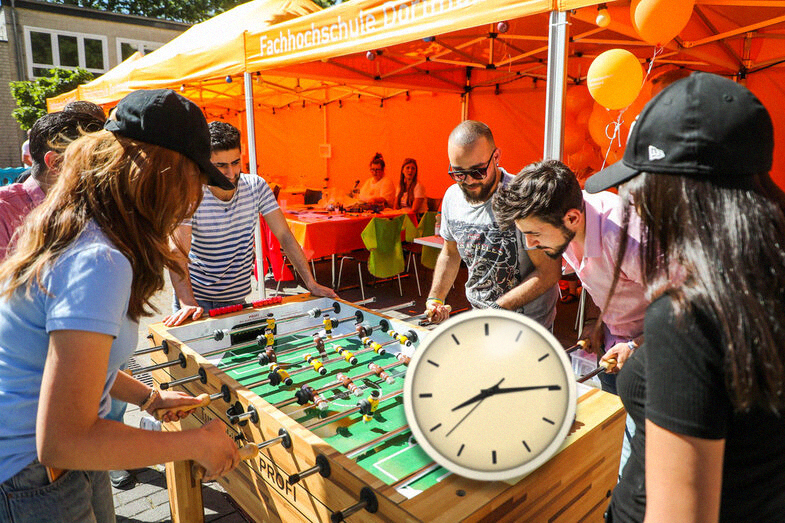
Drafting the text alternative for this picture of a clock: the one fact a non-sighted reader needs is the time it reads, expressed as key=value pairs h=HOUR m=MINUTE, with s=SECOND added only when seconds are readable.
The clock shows h=8 m=14 s=38
